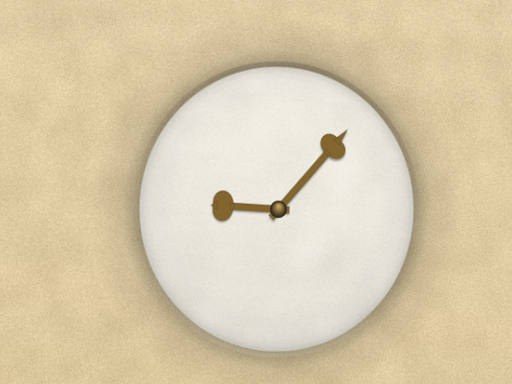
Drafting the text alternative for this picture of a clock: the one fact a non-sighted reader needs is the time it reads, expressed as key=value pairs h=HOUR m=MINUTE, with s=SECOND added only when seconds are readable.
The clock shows h=9 m=7
